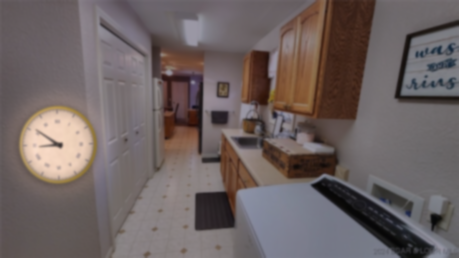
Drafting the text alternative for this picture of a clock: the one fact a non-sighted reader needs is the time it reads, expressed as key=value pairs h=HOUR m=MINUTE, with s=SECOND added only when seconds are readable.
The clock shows h=8 m=51
